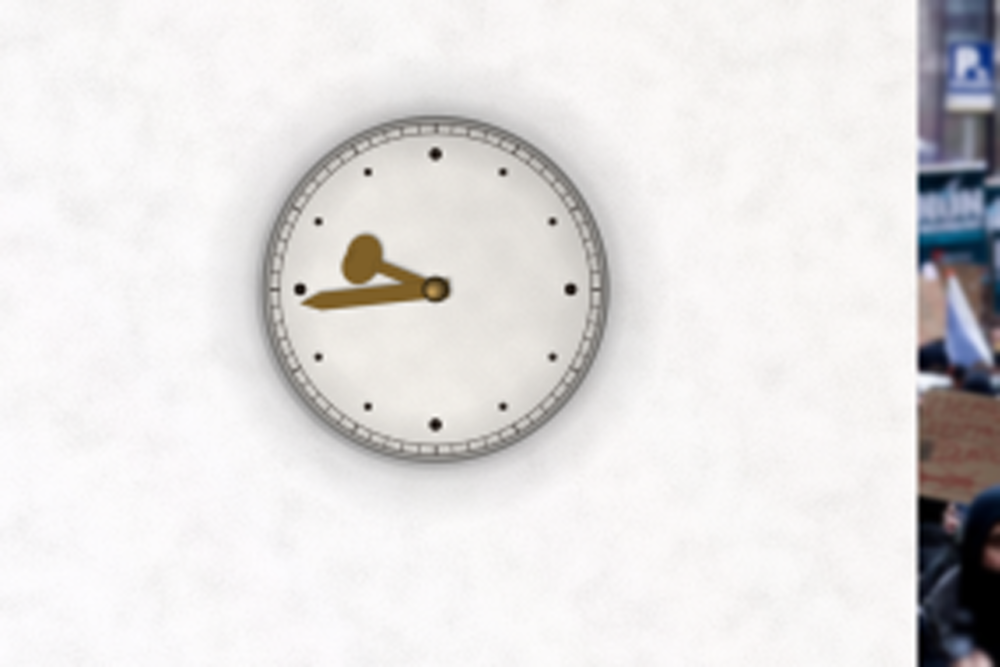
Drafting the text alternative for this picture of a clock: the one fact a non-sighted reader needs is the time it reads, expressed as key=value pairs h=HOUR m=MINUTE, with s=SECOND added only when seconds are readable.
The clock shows h=9 m=44
